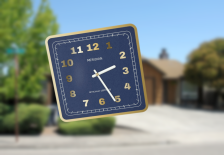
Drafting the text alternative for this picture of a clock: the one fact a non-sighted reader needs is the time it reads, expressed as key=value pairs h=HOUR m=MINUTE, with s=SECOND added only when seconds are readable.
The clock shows h=2 m=26
